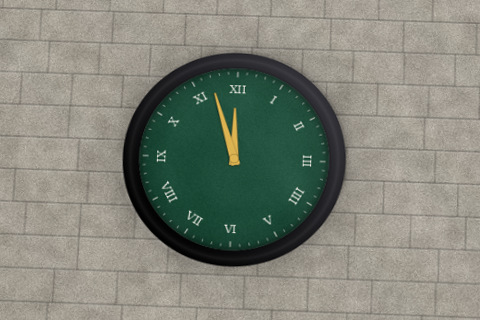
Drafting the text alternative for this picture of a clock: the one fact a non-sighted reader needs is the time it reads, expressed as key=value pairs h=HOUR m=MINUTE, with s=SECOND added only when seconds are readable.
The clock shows h=11 m=57
